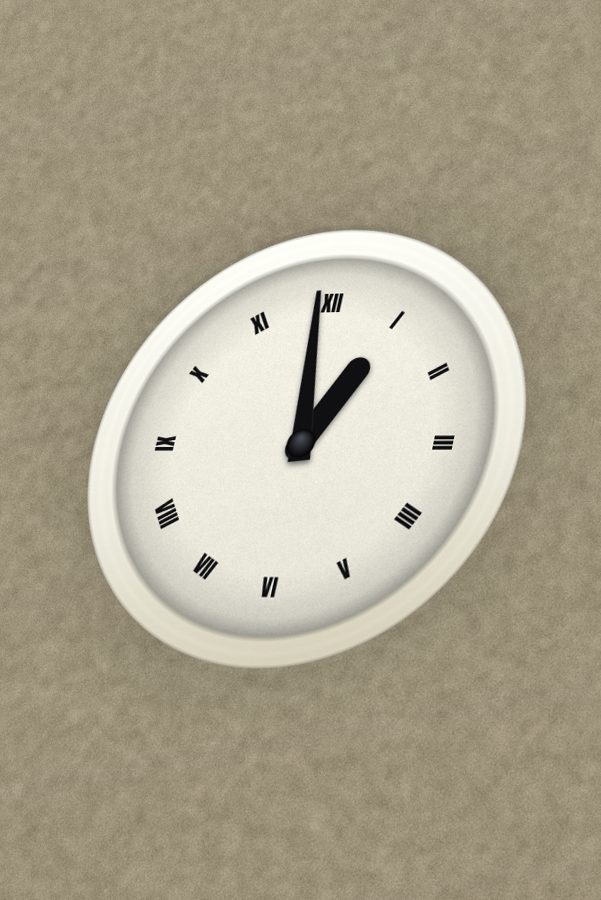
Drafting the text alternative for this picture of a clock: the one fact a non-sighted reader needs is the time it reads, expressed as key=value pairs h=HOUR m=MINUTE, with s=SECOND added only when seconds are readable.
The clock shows h=12 m=59
